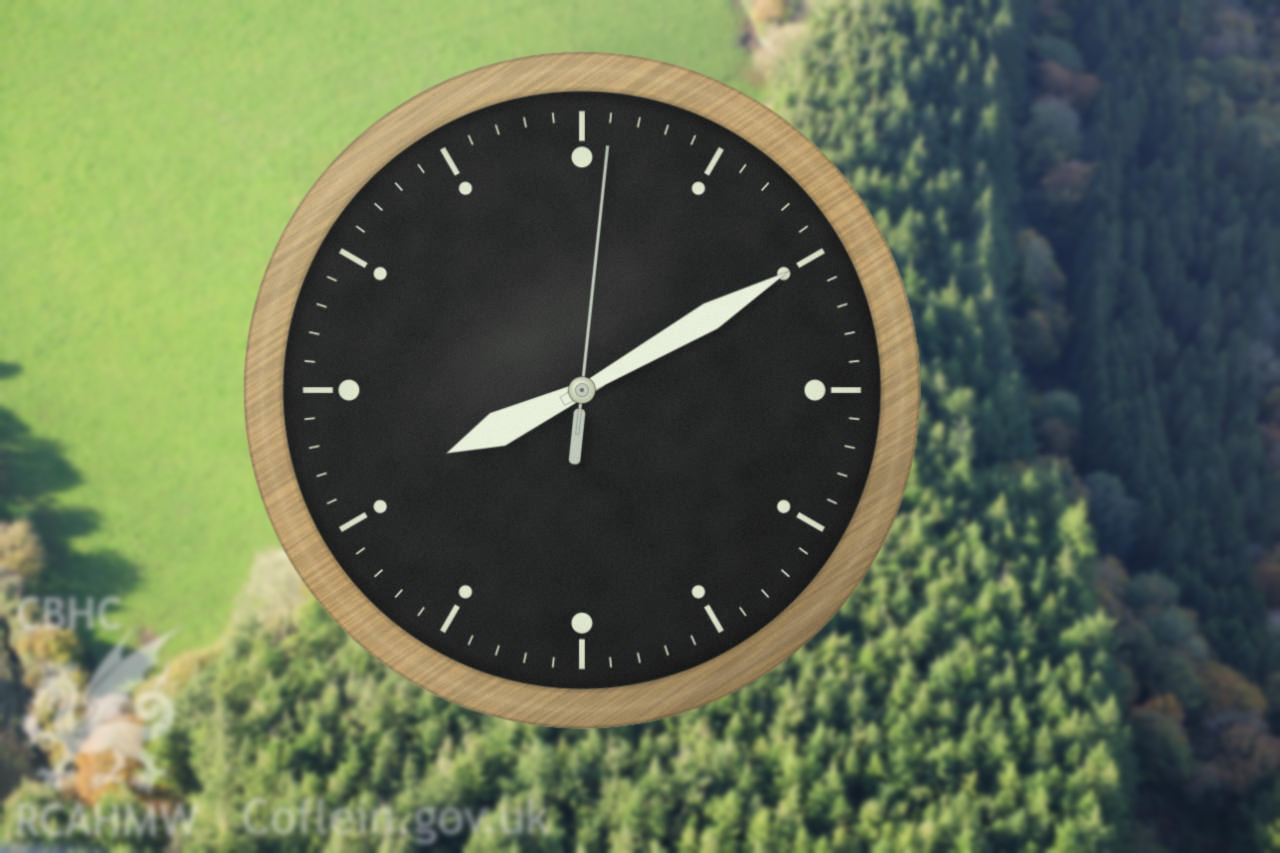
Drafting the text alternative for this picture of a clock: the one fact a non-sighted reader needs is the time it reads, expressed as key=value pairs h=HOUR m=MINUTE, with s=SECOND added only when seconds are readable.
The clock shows h=8 m=10 s=1
